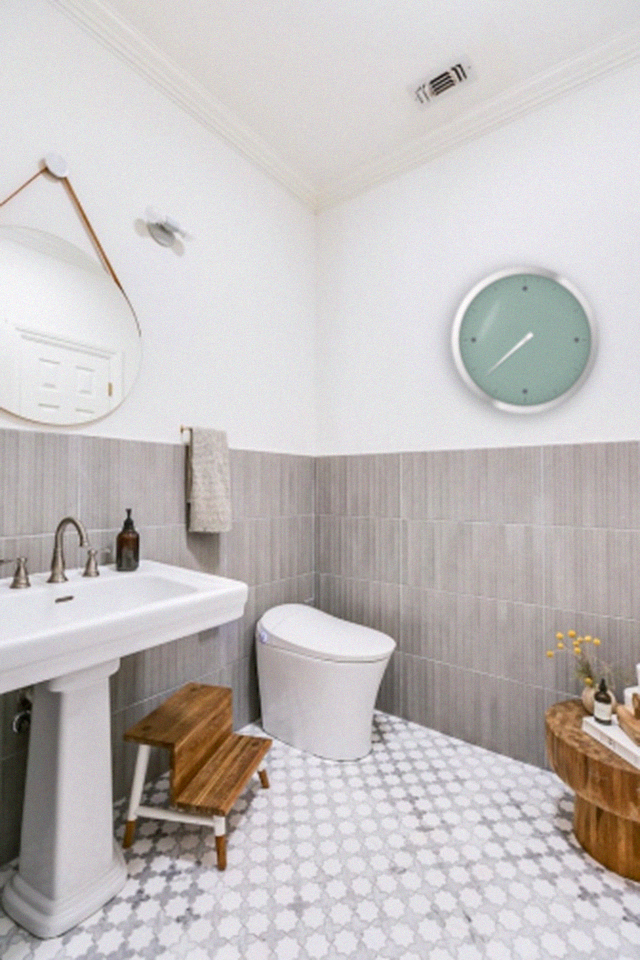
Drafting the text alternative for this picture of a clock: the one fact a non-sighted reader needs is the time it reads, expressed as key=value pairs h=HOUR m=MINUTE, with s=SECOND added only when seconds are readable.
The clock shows h=7 m=38
